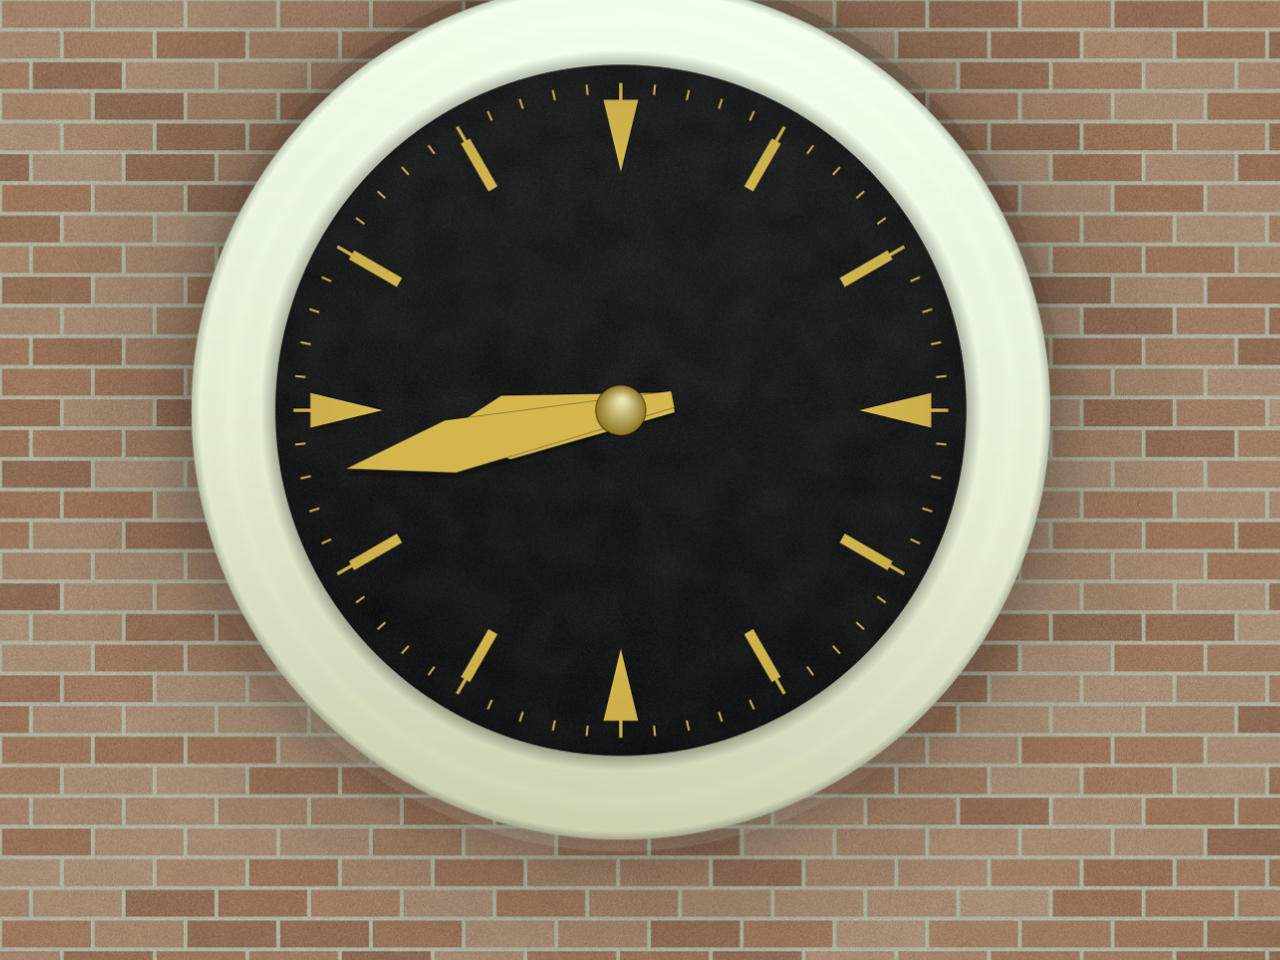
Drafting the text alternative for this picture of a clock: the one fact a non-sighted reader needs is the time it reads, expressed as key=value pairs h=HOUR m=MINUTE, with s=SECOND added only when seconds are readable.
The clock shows h=8 m=43
